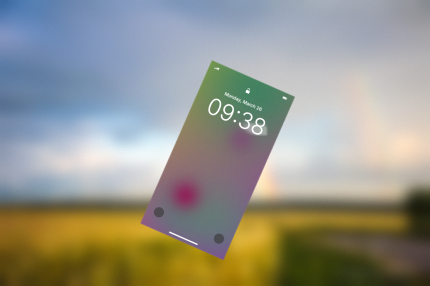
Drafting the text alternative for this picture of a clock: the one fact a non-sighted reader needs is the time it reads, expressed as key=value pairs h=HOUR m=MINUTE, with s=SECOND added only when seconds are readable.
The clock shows h=9 m=38
